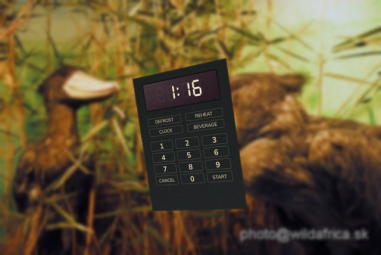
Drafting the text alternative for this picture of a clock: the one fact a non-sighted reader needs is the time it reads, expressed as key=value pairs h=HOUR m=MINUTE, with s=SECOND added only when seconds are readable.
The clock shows h=1 m=16
